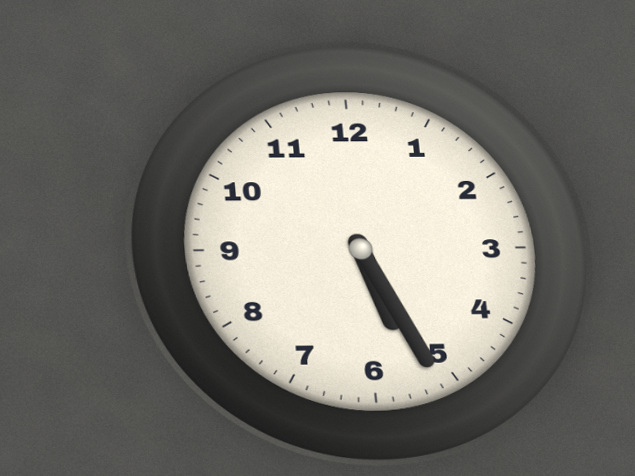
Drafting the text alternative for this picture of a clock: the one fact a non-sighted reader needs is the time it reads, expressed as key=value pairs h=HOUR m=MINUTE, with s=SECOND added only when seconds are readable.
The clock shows h=5 m=26
